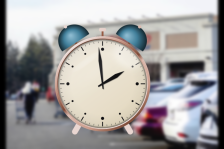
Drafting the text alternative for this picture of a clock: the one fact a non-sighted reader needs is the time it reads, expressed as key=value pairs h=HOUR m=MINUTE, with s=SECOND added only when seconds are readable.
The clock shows h=1 m=59
